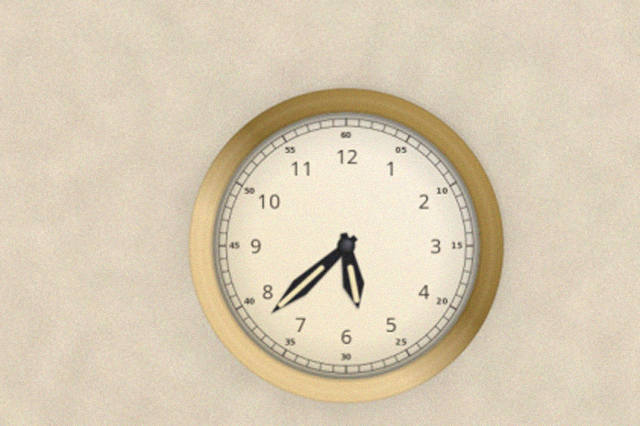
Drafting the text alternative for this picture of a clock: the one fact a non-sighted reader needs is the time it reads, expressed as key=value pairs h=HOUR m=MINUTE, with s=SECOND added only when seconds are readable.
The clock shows h=5 m=38
